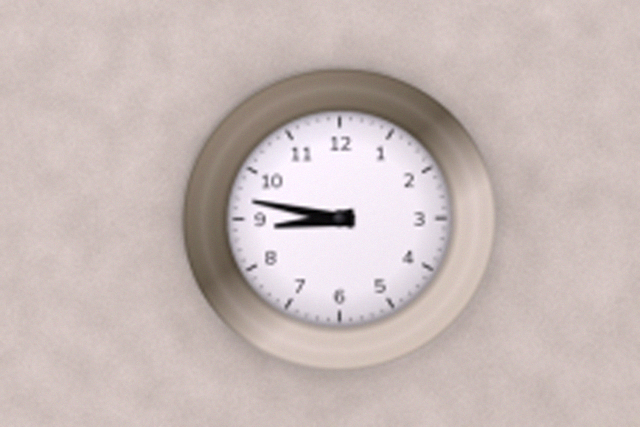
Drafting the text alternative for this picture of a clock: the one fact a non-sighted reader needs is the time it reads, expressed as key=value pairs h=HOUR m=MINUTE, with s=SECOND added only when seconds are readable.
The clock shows h=8 m=47
